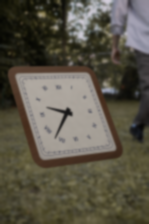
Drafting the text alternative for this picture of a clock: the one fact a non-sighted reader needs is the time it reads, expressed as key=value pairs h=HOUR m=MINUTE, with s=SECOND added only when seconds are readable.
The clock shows h=9 m=37
